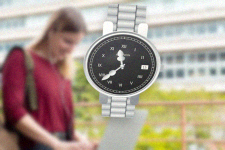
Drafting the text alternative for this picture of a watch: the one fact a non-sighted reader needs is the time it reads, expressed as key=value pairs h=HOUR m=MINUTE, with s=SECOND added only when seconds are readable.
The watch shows h=11 m=38
